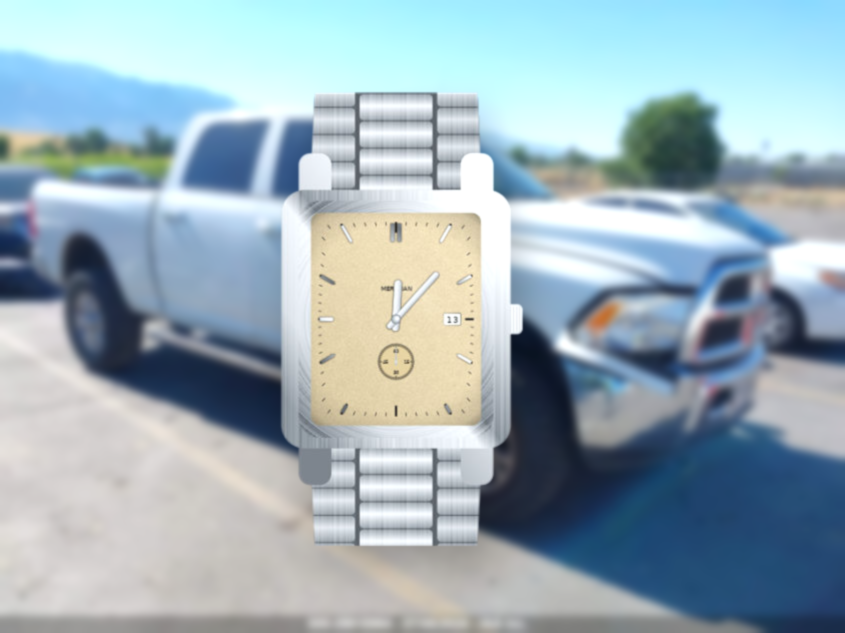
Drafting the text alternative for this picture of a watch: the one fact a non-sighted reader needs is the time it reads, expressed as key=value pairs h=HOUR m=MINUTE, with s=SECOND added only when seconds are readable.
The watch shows h=12 m=7
